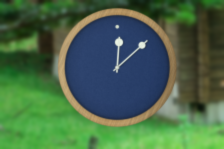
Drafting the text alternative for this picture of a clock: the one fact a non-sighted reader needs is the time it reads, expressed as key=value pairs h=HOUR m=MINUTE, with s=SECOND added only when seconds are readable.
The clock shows h=12 m=8
